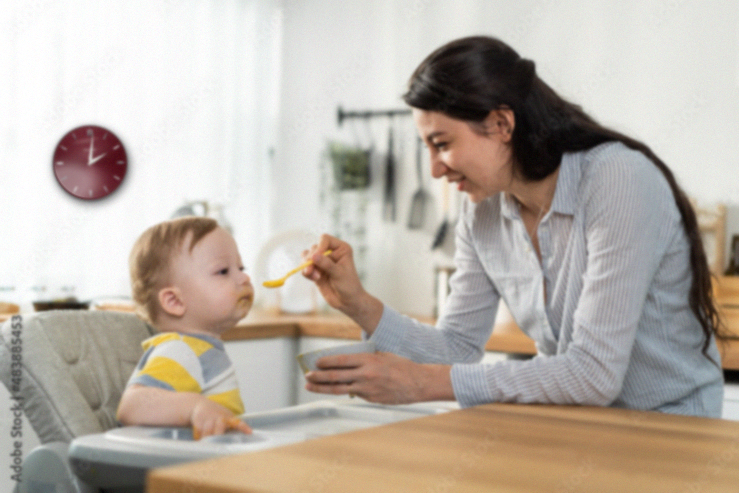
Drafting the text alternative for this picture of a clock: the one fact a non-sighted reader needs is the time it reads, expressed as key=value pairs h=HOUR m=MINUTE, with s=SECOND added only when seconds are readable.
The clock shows h=2 m=1
